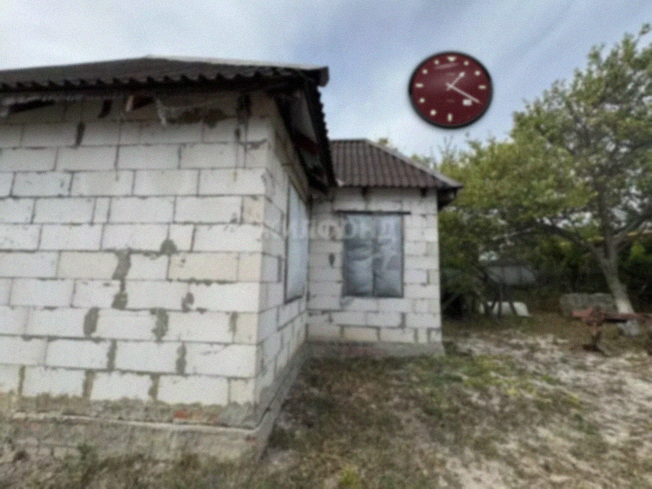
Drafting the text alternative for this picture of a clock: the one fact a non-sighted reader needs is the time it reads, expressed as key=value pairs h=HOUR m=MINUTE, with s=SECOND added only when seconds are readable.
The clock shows h=1 m=20
